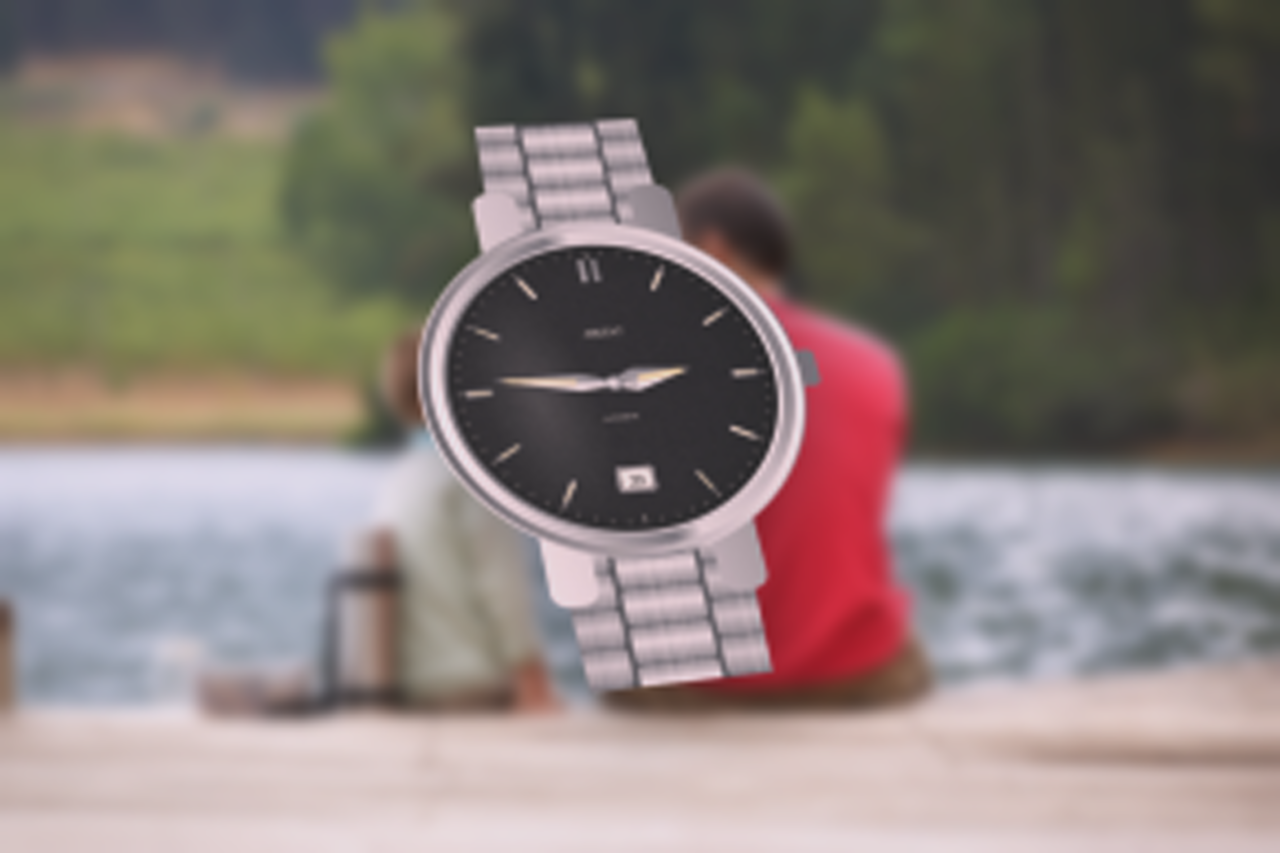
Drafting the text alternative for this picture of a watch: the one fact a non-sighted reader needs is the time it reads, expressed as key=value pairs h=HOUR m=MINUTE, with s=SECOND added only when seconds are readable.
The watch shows h=2 m=46
